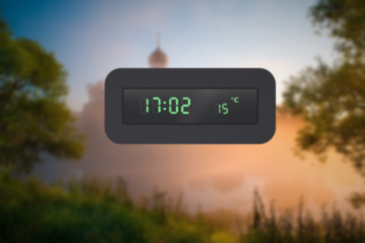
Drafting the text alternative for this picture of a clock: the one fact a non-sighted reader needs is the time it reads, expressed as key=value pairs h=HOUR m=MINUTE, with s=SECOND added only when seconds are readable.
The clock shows h=17 m=2
